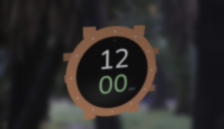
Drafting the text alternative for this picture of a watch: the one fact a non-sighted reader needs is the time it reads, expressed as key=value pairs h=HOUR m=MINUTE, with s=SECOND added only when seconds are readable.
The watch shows h=12 m=0
